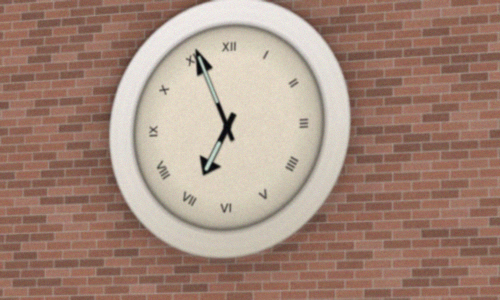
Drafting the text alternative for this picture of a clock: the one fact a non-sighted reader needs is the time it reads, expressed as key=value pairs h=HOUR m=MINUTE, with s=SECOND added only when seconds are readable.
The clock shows h=6 m=56
